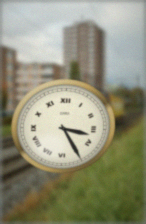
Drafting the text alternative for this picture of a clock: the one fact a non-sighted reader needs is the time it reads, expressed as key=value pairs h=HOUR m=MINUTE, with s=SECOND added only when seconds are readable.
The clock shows h=3 m=25
